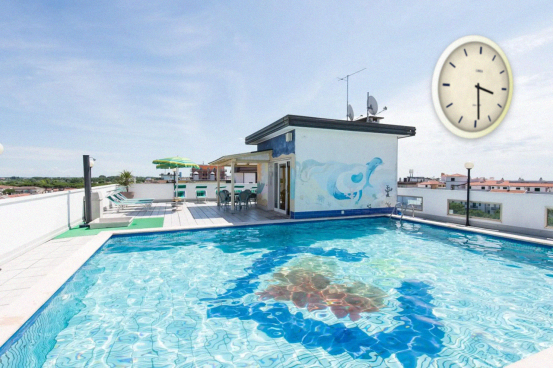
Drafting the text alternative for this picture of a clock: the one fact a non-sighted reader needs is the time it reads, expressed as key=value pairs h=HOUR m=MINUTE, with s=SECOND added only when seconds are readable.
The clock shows h=3 m=29
